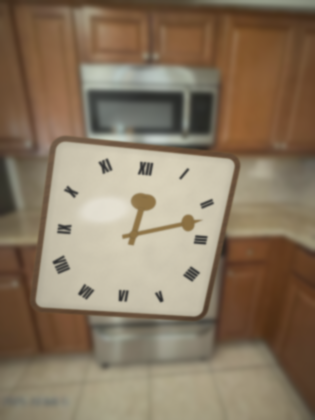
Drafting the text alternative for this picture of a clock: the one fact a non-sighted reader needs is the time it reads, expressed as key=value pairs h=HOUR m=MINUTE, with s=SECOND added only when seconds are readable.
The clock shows h=12 m=12
